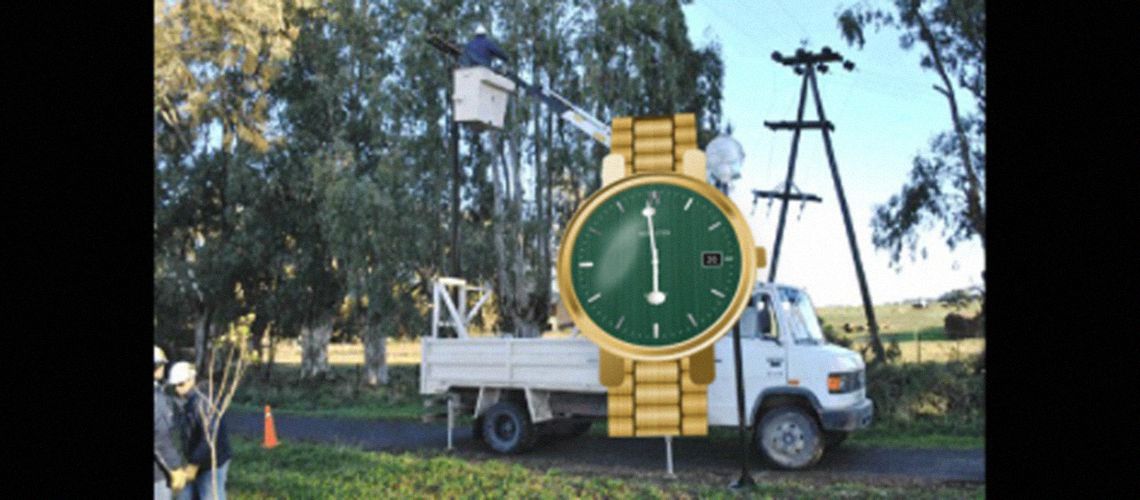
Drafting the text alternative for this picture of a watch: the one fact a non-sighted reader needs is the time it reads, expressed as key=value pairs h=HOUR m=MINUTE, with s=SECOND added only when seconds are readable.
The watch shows h=5 m=59
